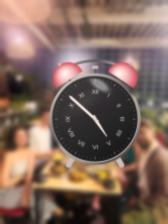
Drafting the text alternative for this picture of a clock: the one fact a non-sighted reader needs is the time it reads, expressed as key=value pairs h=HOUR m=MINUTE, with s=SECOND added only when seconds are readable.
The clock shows h=4 m=52
